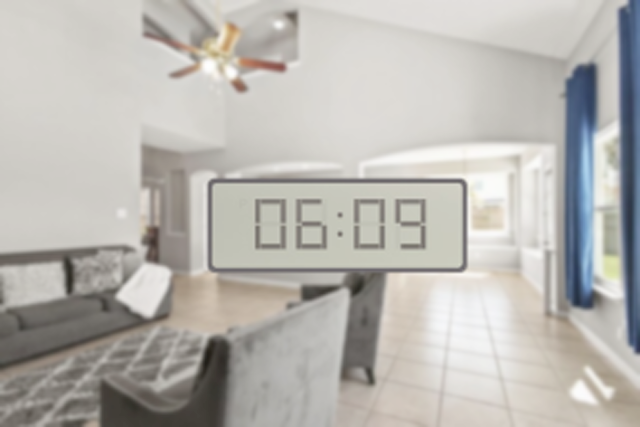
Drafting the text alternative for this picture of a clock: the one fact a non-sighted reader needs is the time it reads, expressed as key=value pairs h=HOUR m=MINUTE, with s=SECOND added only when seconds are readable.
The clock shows h=6 m=9
